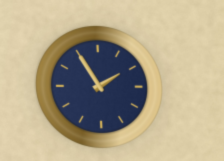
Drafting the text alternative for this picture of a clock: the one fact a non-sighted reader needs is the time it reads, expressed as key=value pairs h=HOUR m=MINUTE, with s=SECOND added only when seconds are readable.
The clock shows h=1 m=55
